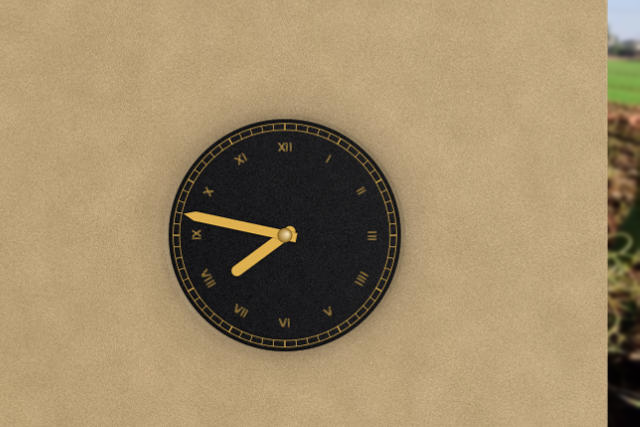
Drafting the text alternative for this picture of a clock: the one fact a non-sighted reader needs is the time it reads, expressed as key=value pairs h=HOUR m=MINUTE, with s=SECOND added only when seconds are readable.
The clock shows h=7 m=47
